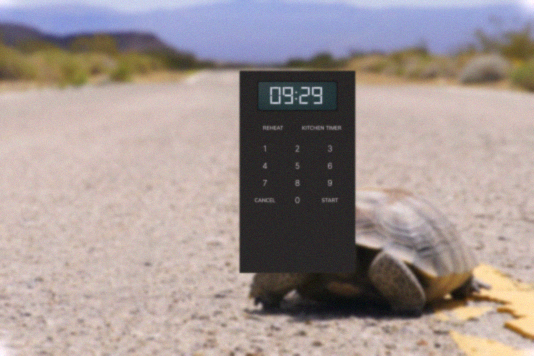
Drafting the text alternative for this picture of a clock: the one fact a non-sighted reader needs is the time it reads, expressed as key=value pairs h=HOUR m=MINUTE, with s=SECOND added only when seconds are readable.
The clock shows h=9 m=29
